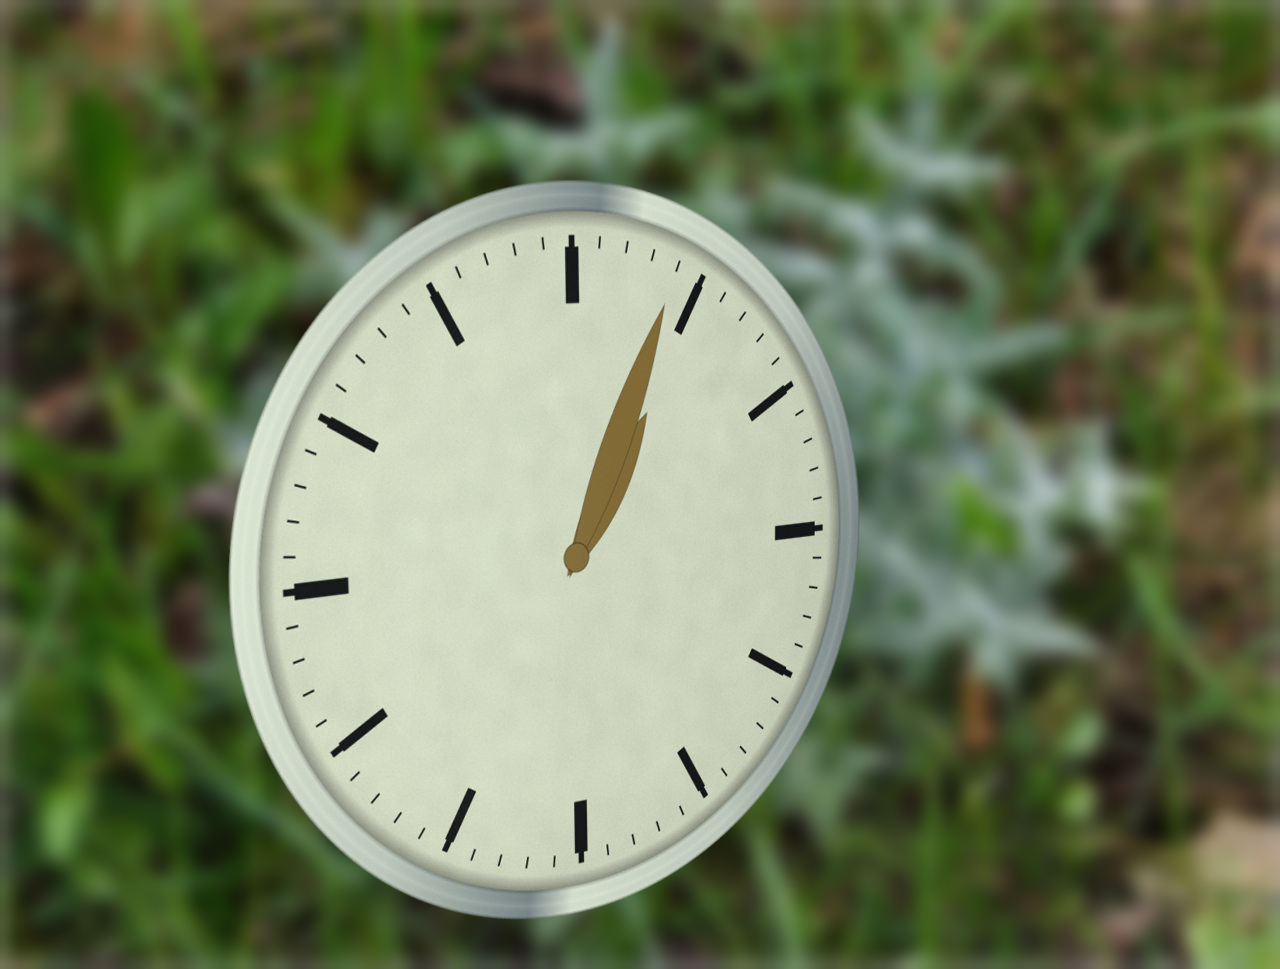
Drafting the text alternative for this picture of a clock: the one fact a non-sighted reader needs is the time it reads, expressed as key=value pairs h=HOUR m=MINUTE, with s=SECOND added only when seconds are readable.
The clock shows h=1 m=4
